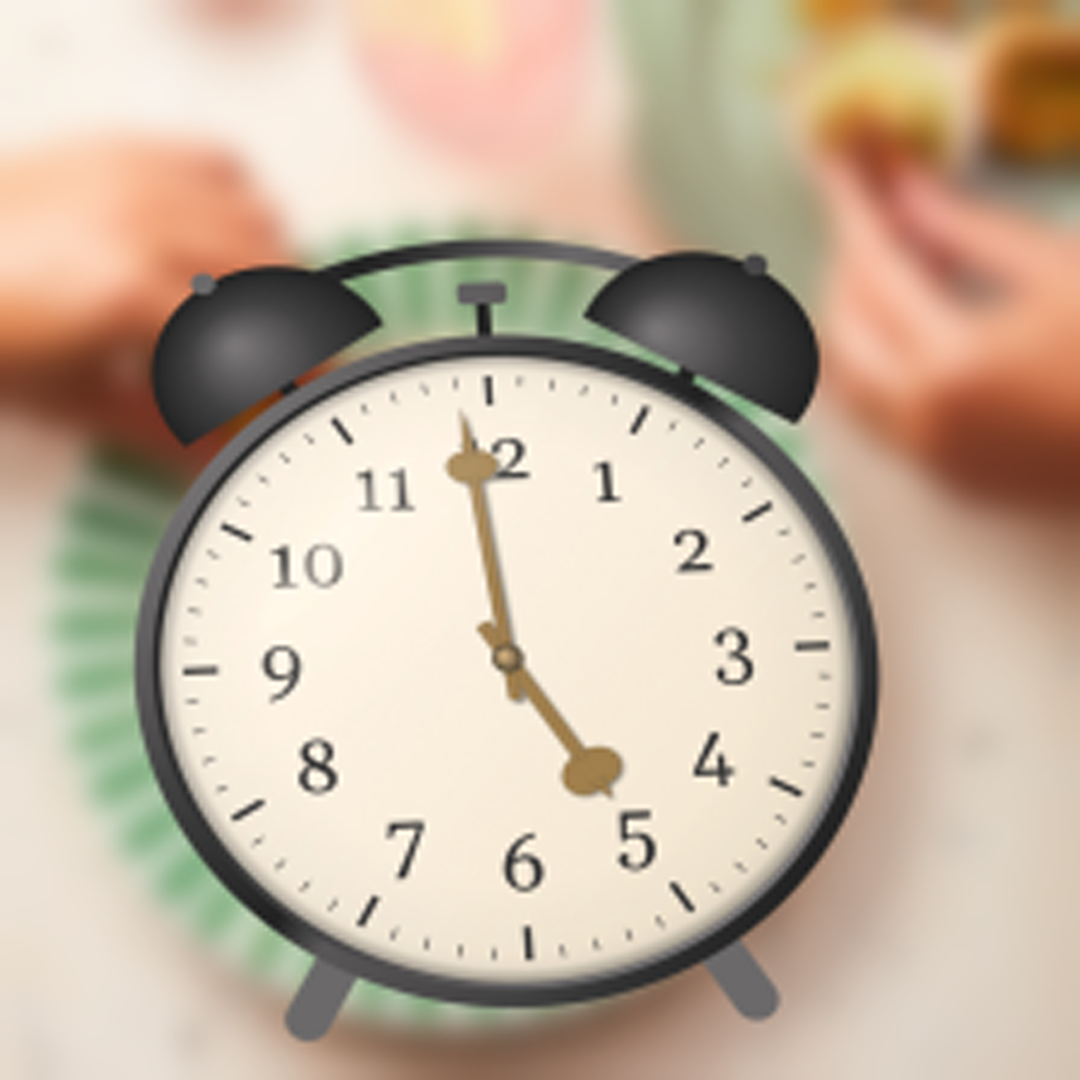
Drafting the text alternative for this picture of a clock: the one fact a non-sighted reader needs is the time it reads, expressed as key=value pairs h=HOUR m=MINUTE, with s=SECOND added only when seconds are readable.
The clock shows h=4 m=59
